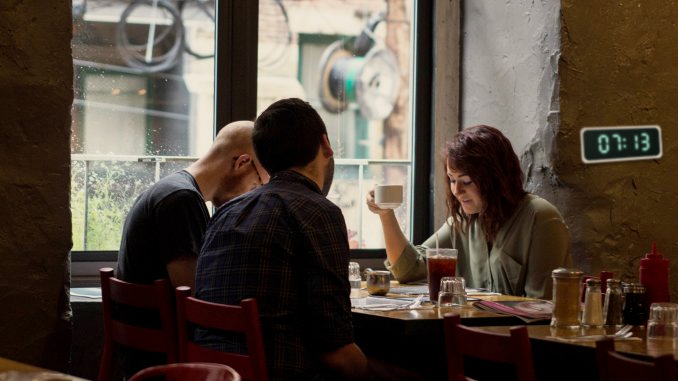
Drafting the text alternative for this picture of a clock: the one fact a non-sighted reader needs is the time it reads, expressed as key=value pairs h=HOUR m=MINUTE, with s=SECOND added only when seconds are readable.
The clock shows h=7 m=13
